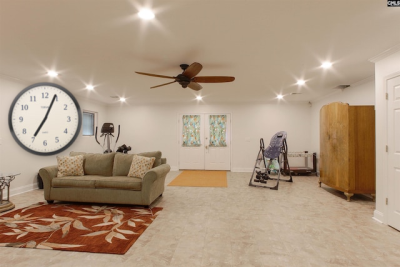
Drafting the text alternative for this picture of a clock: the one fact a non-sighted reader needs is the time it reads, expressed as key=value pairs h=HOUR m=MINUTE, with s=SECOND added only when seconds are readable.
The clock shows h=7 m=4
